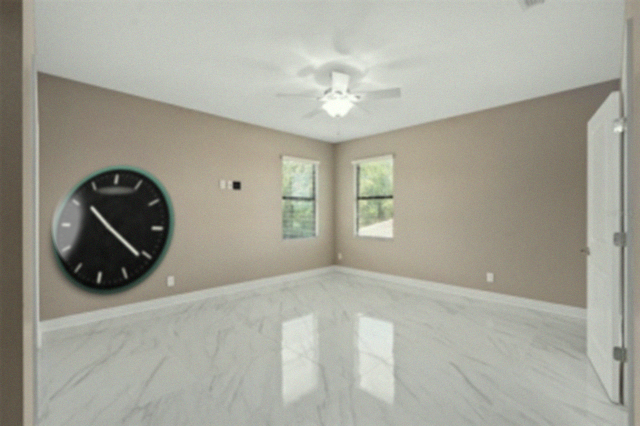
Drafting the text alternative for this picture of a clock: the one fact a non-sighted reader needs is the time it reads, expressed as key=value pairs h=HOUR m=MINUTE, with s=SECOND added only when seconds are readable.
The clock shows h=10 m=21
